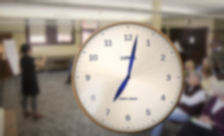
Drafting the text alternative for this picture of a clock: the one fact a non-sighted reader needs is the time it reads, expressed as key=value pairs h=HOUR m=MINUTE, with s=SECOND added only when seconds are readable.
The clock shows h=7 m=2
